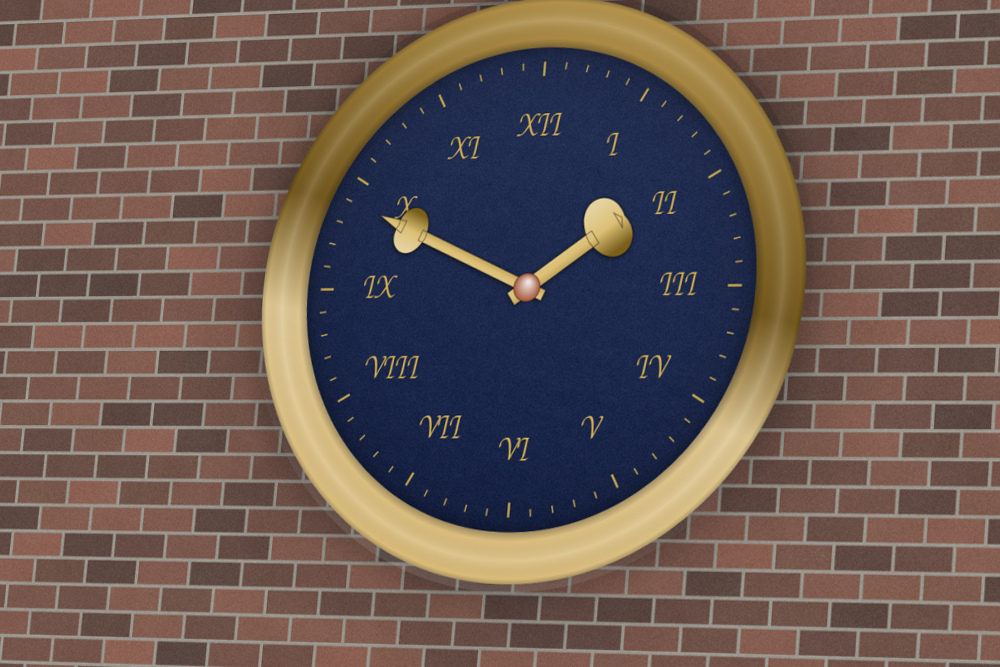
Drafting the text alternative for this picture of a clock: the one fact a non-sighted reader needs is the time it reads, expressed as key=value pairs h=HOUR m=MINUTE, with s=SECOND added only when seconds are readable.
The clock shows h=1 m=49
